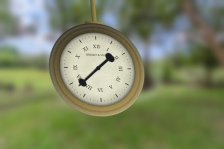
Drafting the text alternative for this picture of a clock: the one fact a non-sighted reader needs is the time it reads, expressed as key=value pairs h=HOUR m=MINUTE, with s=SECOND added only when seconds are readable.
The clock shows h=1 m=38
